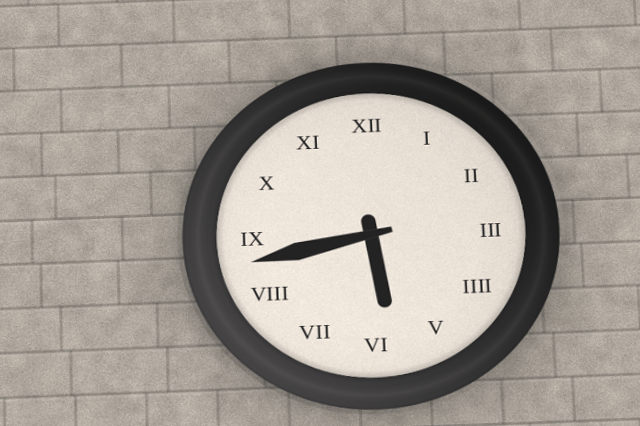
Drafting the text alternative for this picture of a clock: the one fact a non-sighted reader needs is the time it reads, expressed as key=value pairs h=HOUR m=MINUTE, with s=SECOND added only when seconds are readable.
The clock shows h=5 m=43
